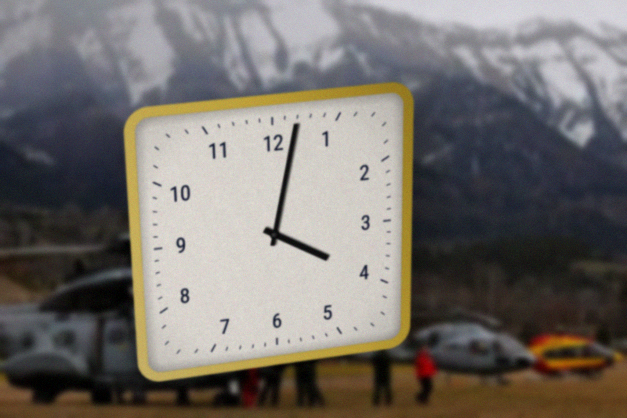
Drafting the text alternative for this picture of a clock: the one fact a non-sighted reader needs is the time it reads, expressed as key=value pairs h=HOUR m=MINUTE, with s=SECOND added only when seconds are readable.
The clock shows h=4 m=2
